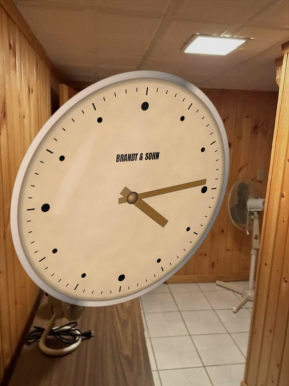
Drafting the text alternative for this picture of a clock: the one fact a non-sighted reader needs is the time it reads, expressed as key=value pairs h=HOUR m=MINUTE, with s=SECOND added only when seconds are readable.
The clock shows h=4 m=14
